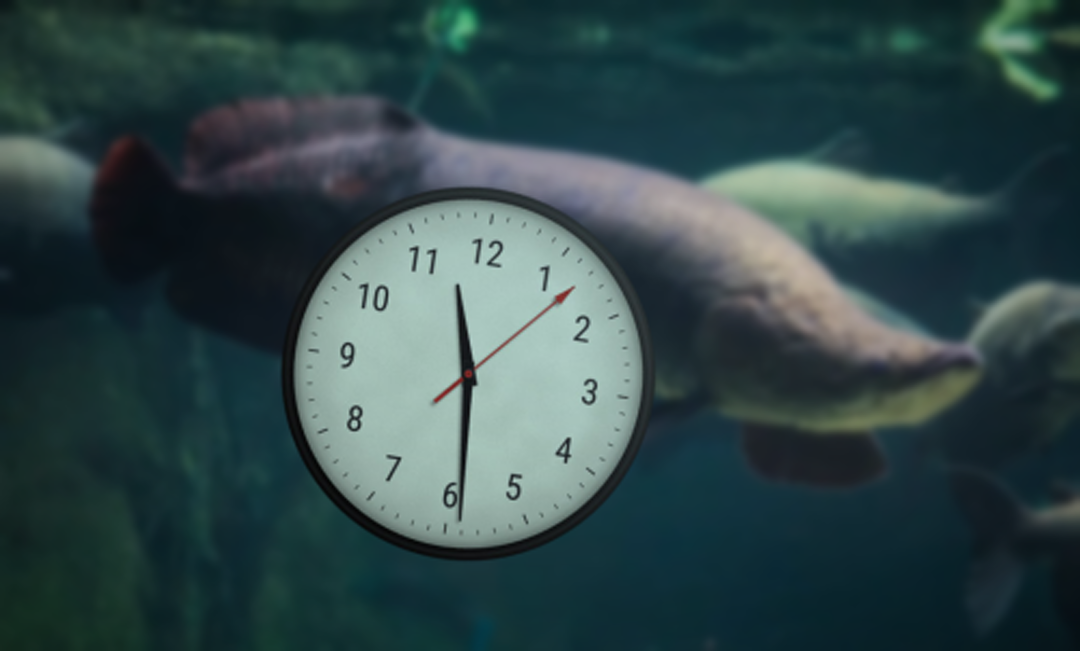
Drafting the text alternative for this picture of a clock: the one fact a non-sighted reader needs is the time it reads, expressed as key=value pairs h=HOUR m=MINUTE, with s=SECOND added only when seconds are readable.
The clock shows h=11 m=29 s=7
